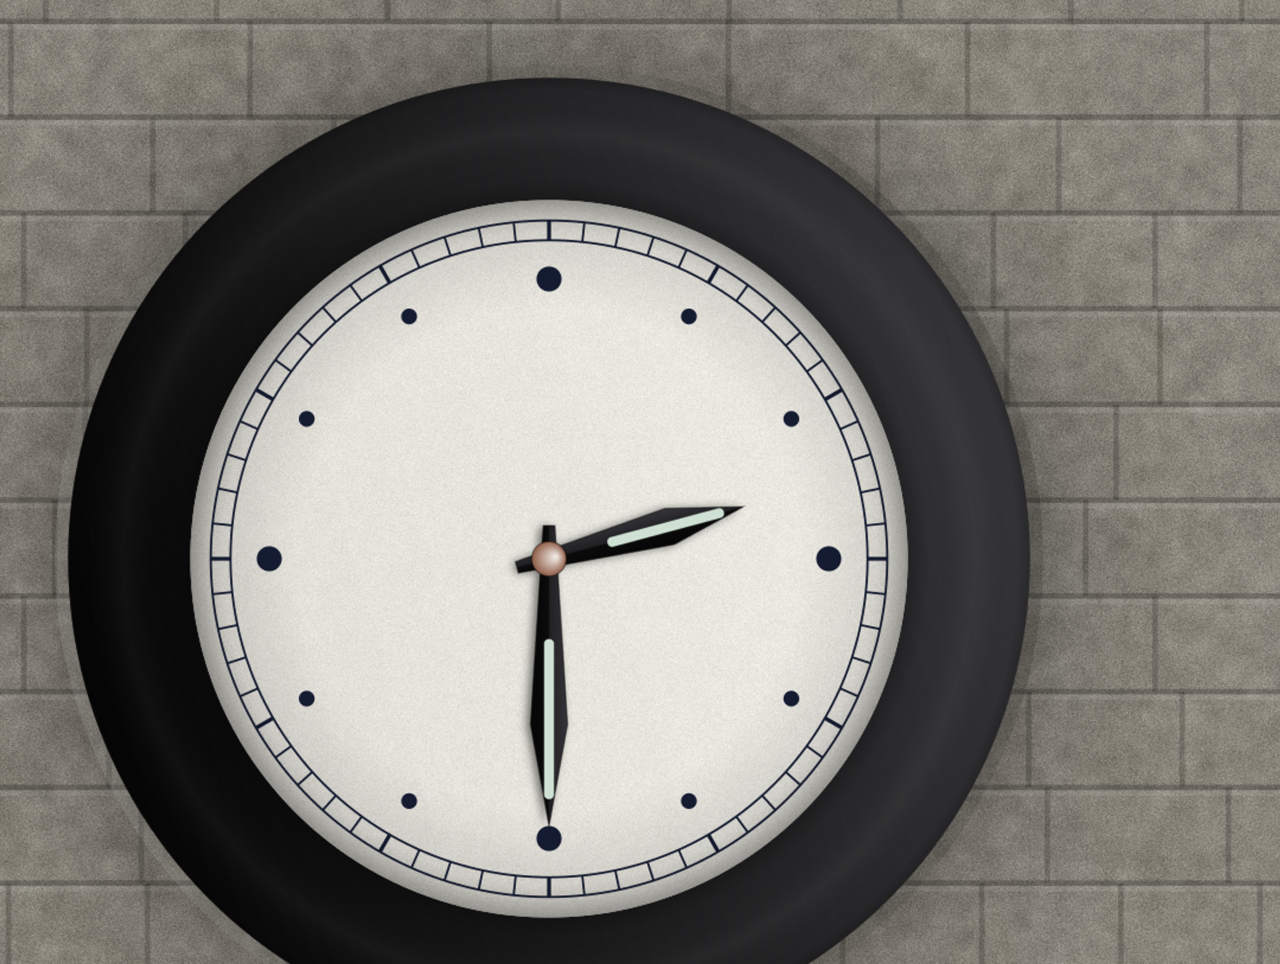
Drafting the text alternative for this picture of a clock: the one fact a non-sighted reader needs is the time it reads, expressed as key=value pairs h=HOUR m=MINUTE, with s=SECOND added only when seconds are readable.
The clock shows h=2 m=30
